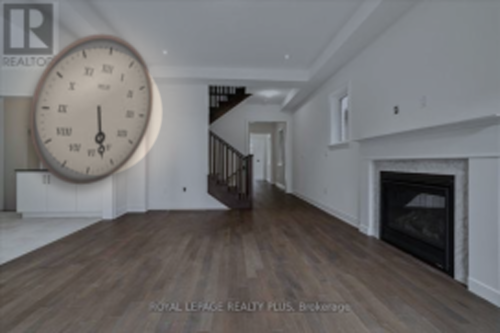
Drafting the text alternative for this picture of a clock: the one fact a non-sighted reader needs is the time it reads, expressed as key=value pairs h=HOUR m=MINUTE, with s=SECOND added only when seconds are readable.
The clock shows h=5 m=27
